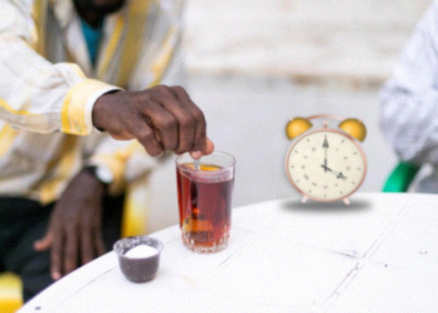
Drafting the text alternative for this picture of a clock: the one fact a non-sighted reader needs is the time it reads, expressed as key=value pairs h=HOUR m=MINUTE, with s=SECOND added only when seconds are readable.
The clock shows h=4 m=0
